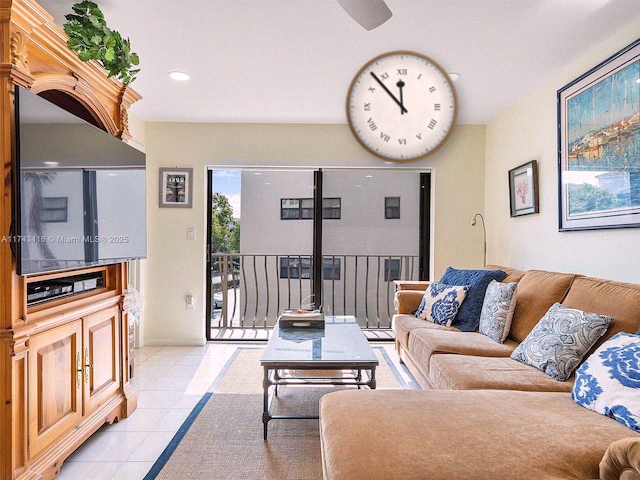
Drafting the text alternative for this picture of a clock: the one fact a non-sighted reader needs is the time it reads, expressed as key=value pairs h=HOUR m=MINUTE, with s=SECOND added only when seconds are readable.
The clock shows h=11 m=53
